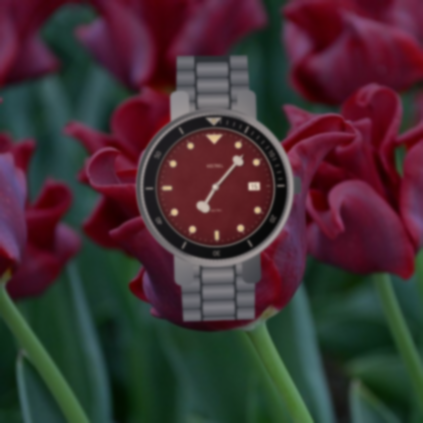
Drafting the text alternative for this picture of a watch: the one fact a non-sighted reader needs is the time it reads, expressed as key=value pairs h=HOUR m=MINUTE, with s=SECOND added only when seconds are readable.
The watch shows h=7 m=7
